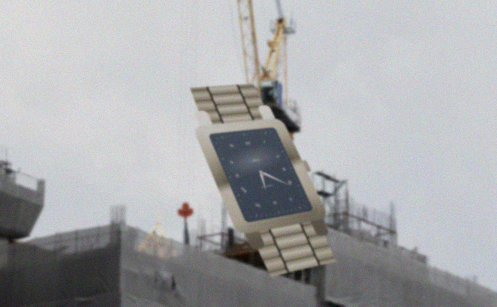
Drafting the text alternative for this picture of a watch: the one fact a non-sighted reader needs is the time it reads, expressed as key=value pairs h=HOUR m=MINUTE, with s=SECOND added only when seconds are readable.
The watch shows h=6 m=21
